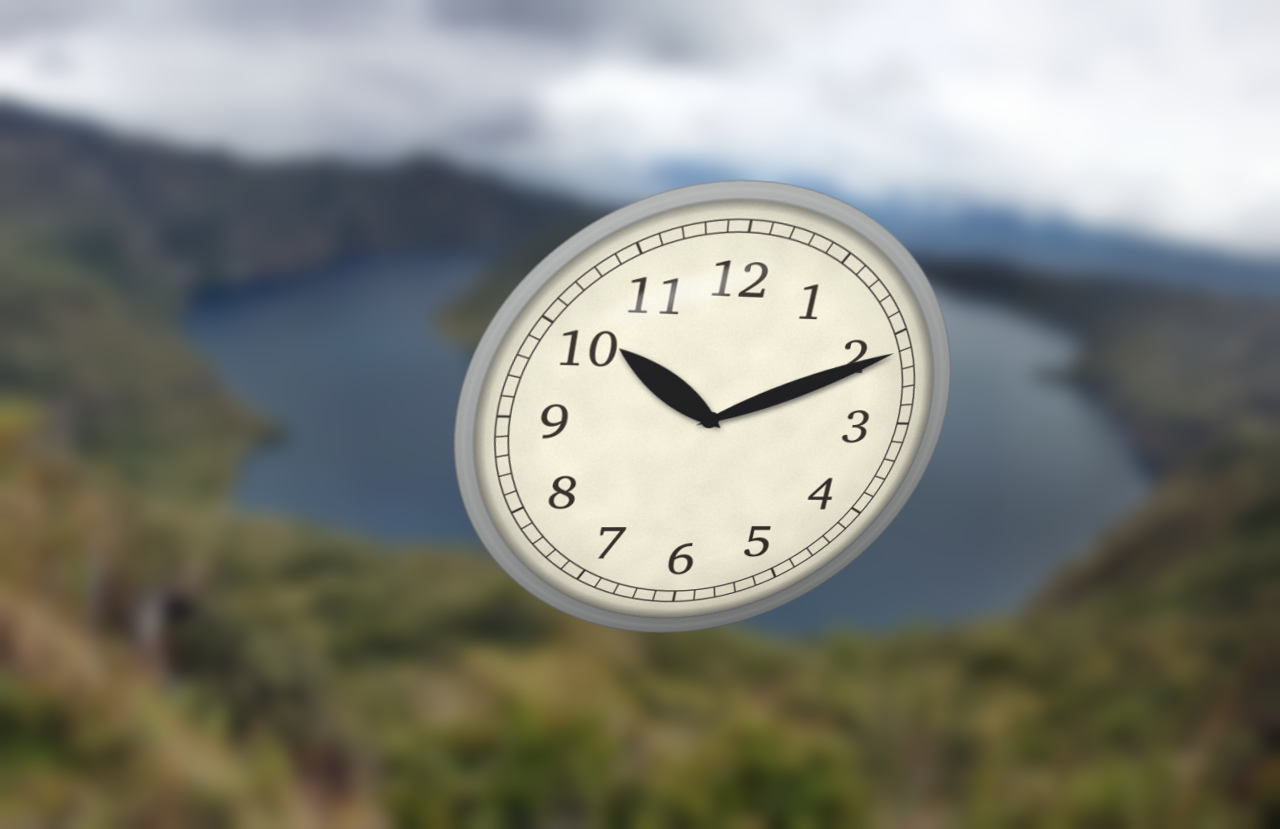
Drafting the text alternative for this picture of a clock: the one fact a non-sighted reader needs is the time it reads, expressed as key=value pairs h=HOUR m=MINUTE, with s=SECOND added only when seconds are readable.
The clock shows h=10 m=11
